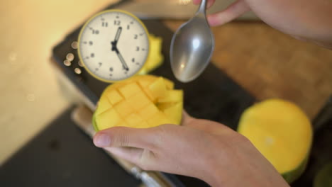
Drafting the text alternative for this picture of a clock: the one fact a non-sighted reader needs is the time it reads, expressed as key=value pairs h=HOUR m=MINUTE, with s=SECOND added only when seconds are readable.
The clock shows h=12 m=24
